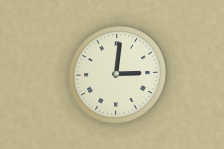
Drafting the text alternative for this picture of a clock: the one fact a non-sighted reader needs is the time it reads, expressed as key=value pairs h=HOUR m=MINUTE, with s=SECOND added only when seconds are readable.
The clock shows h=3 m=1
